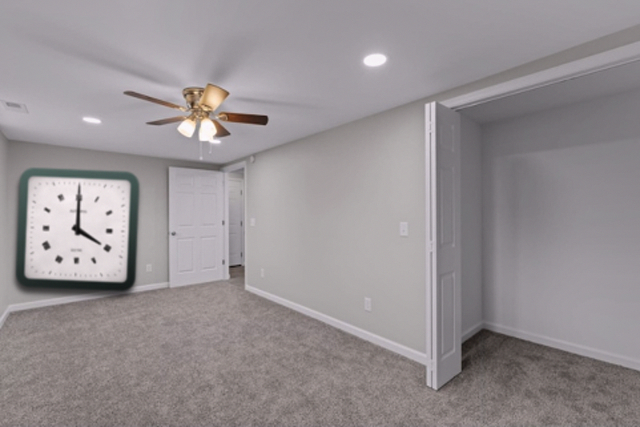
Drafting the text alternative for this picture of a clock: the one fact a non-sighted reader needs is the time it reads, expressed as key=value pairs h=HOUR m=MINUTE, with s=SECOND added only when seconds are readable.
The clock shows h=4 m=0
